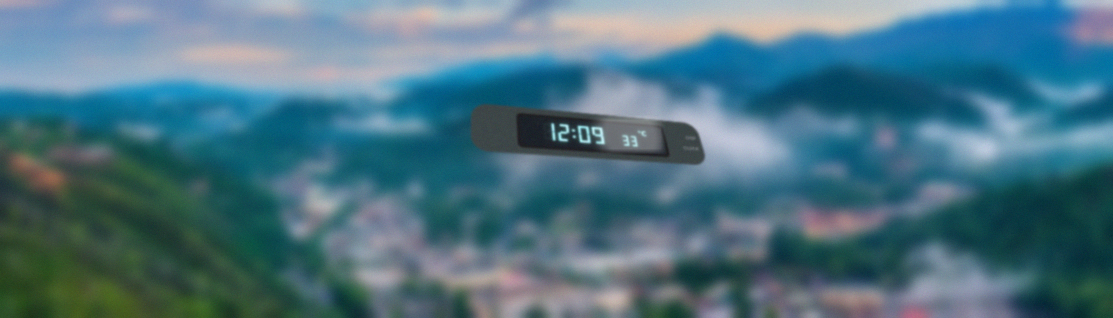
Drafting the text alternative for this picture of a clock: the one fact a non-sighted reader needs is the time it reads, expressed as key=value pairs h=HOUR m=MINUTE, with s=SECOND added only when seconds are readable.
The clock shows h=12 m=9
